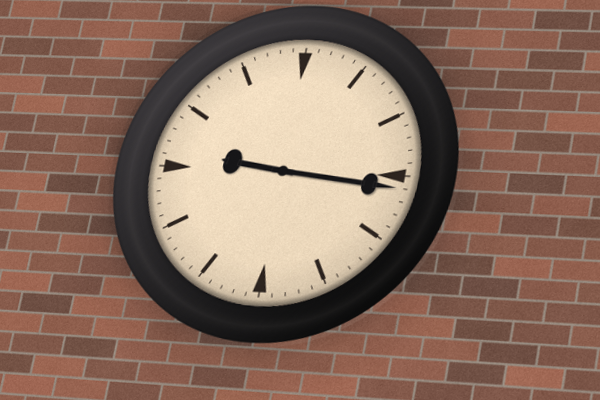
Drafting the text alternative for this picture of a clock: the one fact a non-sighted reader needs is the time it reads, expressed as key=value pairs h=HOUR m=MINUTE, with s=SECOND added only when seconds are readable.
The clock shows h=9 m=16
